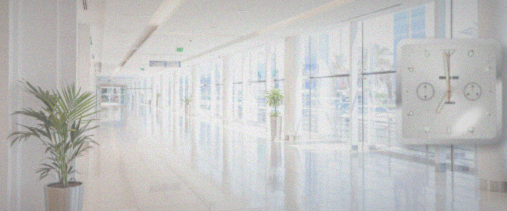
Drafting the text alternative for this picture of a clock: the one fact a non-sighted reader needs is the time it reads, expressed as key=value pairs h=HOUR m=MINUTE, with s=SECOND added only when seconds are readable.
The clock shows h=6 m=59
